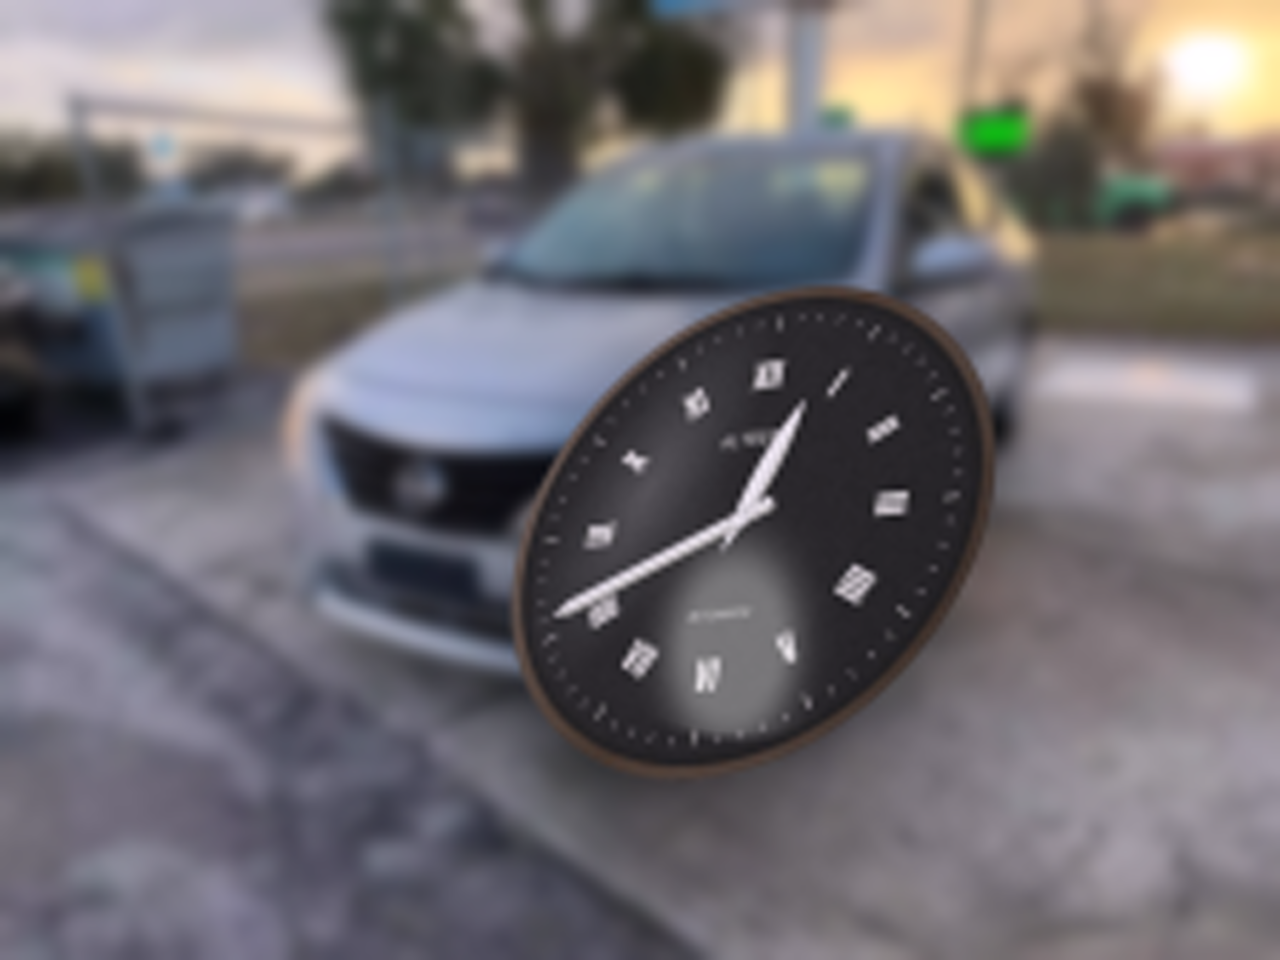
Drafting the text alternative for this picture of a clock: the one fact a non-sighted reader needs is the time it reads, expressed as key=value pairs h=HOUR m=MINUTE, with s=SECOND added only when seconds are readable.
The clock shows h=12 m=41
